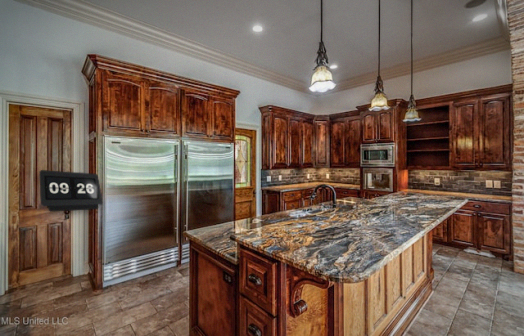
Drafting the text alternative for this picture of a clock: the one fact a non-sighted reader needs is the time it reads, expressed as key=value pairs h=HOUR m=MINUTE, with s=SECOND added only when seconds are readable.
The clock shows h=9 m=26
